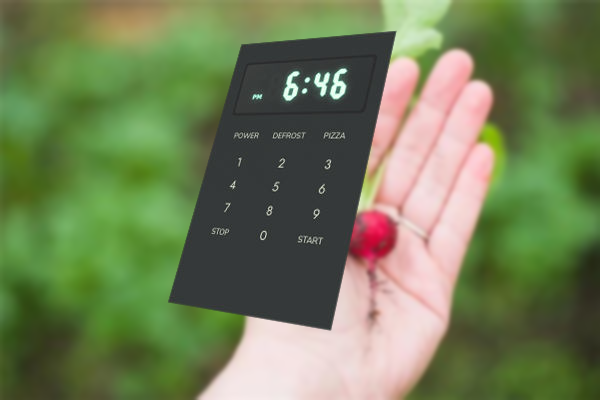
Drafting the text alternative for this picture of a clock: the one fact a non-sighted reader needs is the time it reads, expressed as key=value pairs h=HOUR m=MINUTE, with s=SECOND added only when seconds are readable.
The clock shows h=6 m=46
